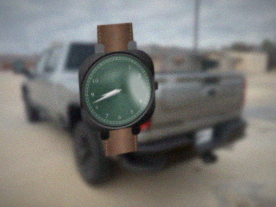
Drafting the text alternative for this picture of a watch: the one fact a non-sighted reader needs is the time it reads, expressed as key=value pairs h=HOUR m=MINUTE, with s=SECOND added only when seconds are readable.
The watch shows h=8 m=42
